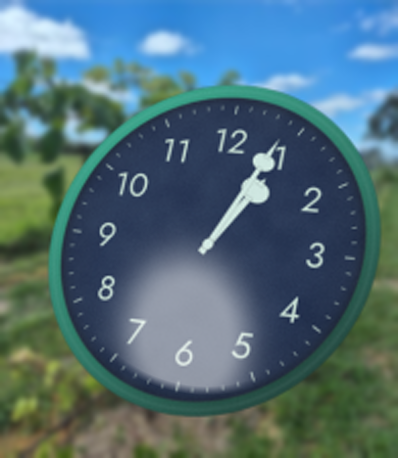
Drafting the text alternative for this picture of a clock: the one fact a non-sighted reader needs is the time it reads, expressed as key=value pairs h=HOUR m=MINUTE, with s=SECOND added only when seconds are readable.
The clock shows h=1 m=4
